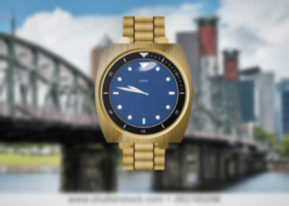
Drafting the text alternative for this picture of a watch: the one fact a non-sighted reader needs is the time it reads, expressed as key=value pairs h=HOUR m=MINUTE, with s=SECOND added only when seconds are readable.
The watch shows h=9 m=47
